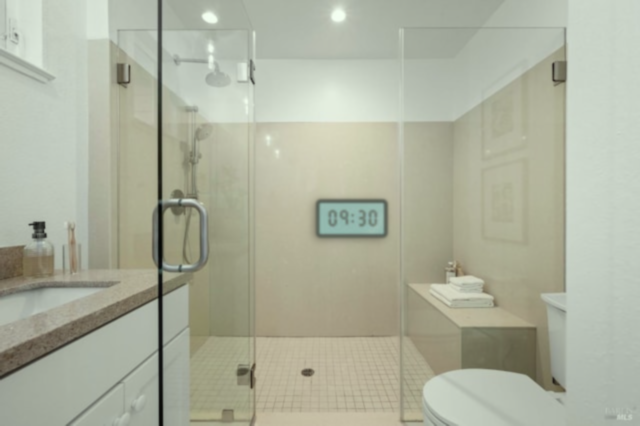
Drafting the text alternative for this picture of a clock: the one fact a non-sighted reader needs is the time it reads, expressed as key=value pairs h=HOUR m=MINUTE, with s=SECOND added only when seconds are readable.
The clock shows h=9 m=30
